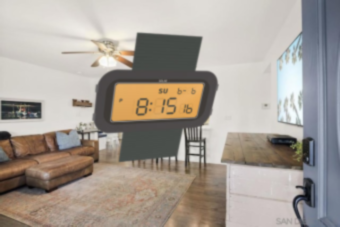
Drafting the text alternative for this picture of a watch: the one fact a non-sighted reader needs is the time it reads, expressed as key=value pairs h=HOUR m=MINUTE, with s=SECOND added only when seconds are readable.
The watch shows h=8 m=15 s=16
